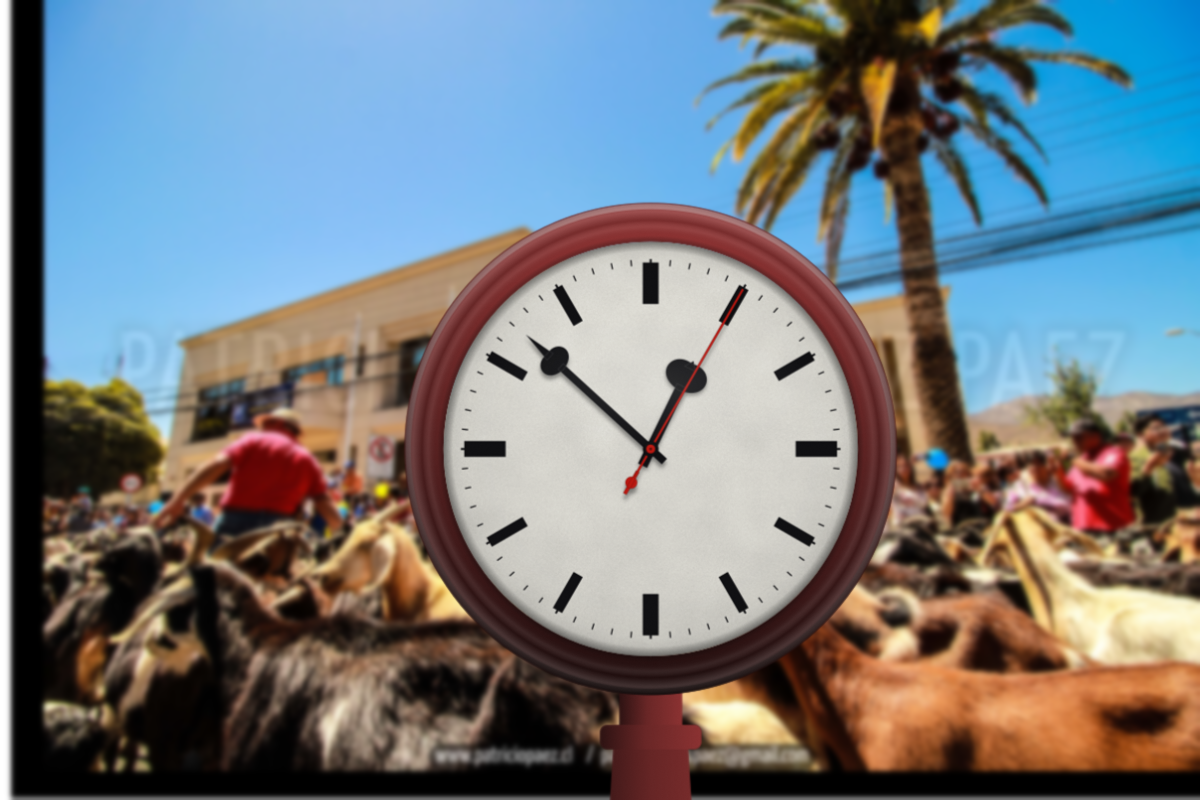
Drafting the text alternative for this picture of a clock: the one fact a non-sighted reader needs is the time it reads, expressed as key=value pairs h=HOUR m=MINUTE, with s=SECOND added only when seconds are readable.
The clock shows h=12 m=52 s=5
